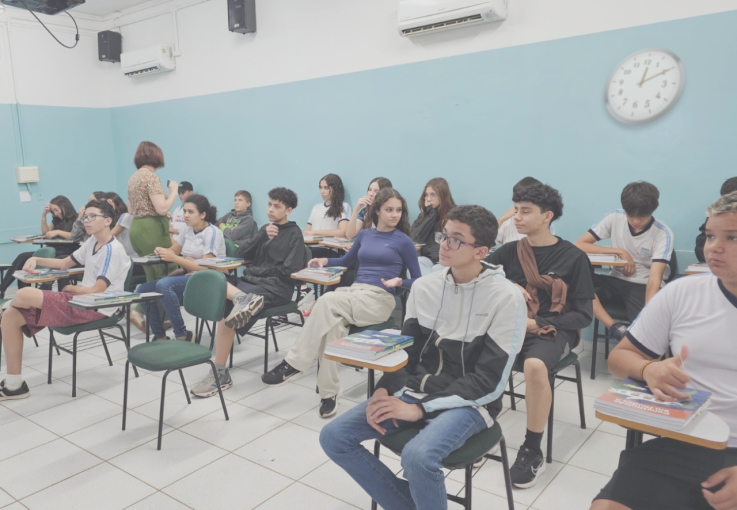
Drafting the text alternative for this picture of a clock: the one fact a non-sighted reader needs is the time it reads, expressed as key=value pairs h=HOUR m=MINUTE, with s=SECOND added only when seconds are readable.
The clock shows h=12 m=10
